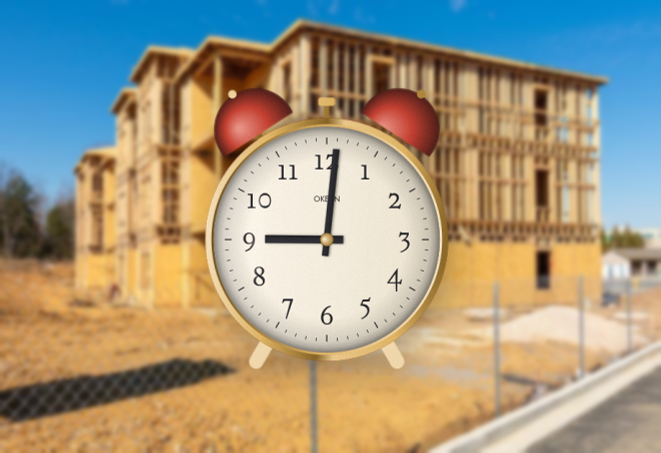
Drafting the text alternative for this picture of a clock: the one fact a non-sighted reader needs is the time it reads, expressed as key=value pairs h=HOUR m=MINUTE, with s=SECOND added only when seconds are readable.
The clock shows h=9 m=1
